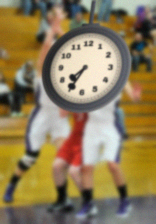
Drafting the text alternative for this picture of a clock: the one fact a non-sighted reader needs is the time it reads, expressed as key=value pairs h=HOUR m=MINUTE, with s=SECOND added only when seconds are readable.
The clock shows h=7 m=35
